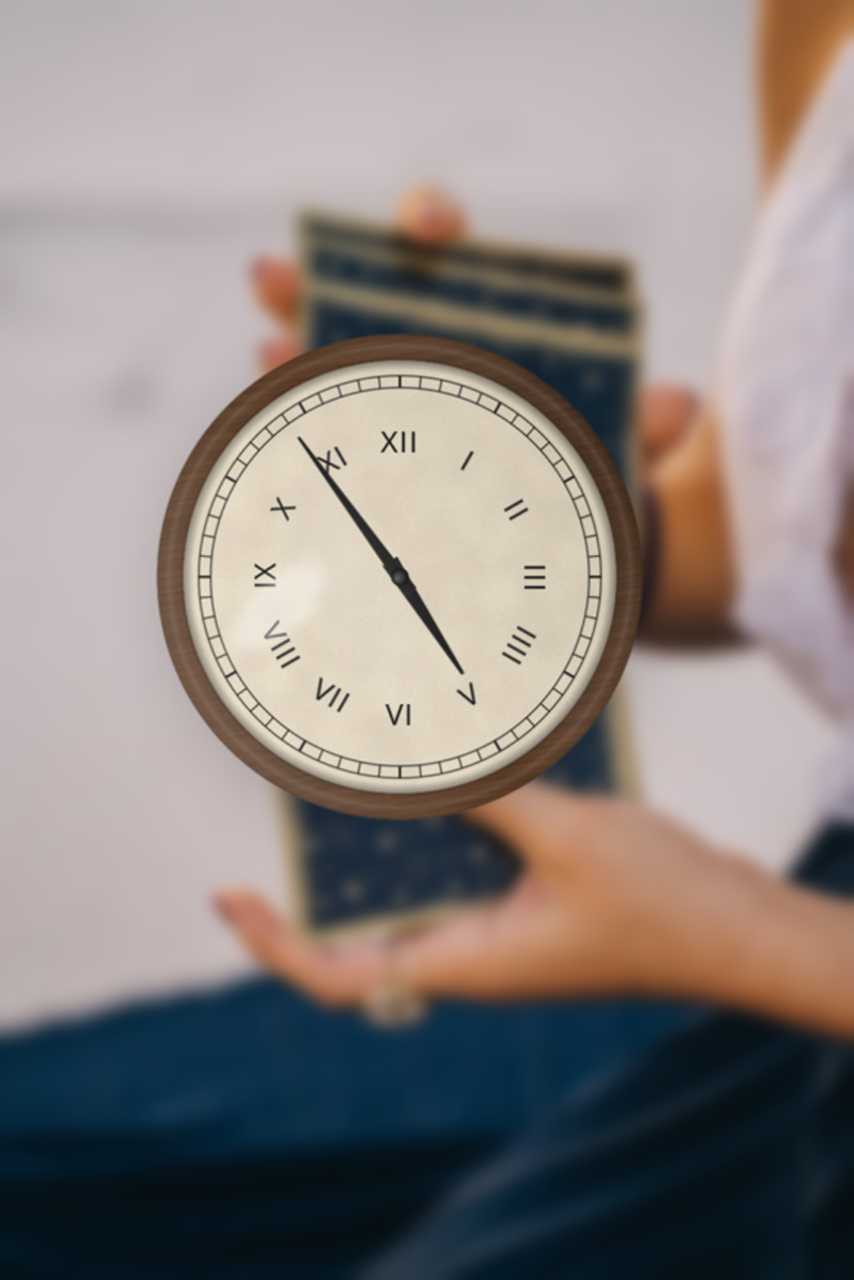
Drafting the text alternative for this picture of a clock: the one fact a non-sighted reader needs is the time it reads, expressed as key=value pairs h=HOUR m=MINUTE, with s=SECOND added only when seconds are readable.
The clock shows h=4 m=54
